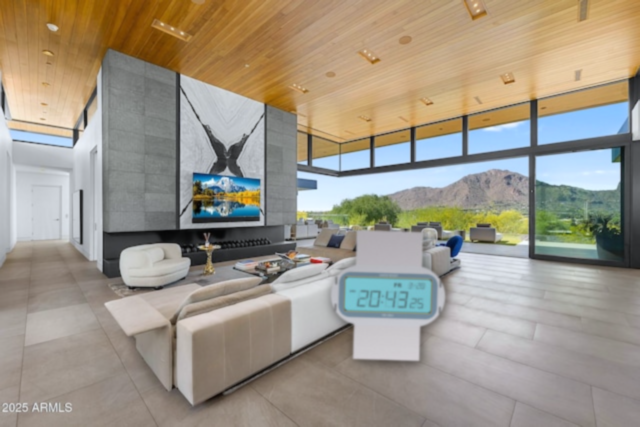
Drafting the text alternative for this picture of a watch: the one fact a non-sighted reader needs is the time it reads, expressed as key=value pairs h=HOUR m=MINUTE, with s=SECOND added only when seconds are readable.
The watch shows h=20 m=43
